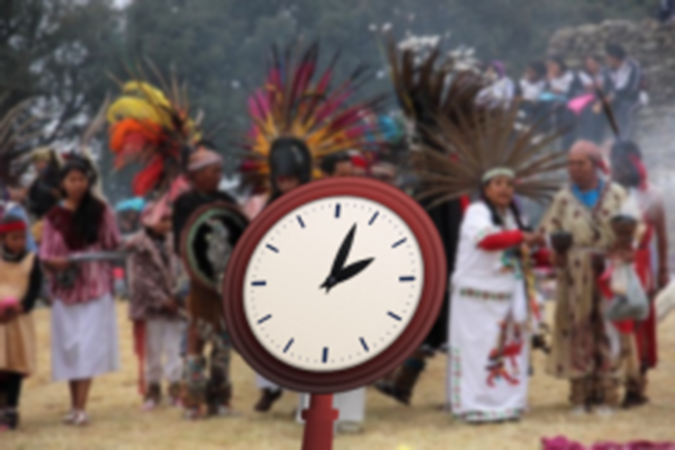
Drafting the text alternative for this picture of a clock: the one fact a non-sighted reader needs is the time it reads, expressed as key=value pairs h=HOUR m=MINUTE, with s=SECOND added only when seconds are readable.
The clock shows h=2 m=3
